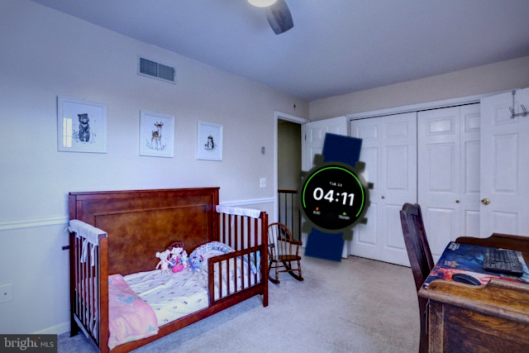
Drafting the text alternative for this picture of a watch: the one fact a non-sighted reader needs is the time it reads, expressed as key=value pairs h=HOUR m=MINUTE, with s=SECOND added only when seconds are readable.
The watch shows h=4 m=11
